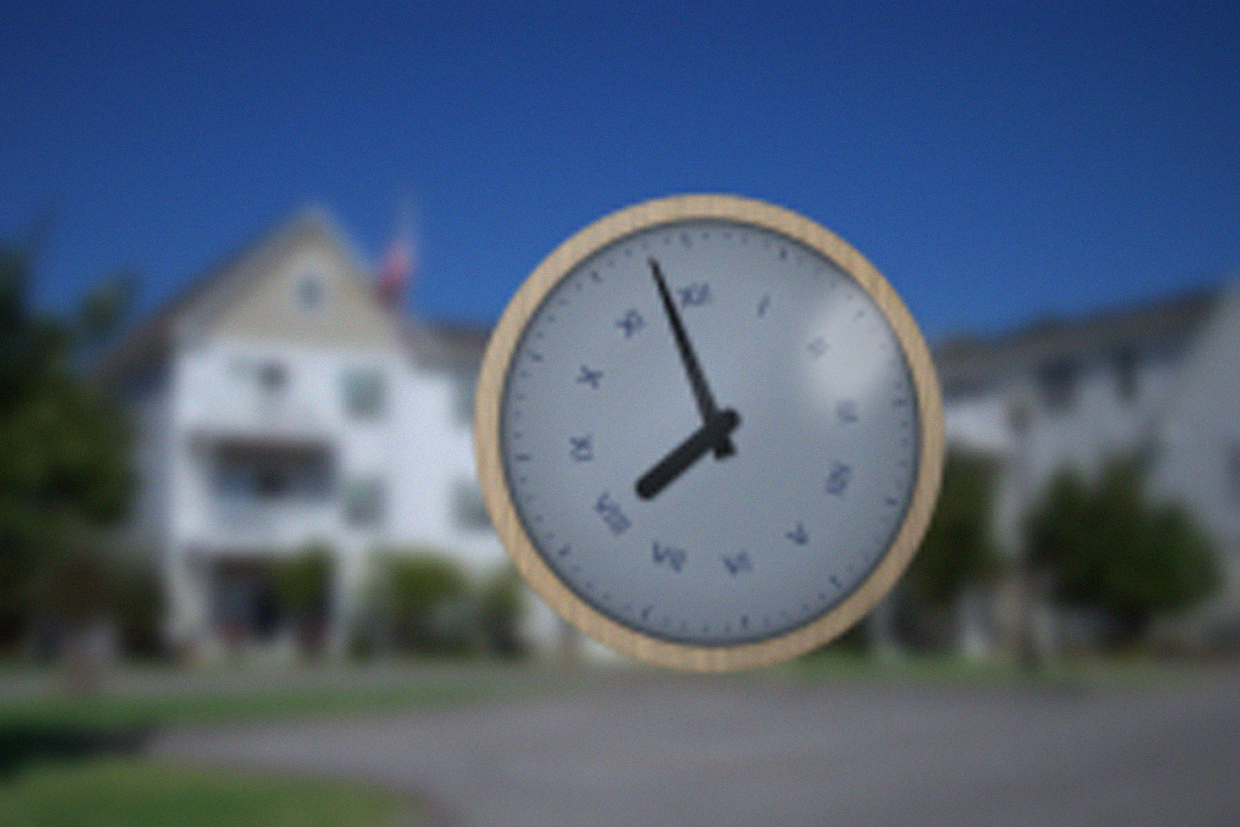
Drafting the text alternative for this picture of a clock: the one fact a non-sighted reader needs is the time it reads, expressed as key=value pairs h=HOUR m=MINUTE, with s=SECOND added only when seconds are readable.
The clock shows h=7 m=58
